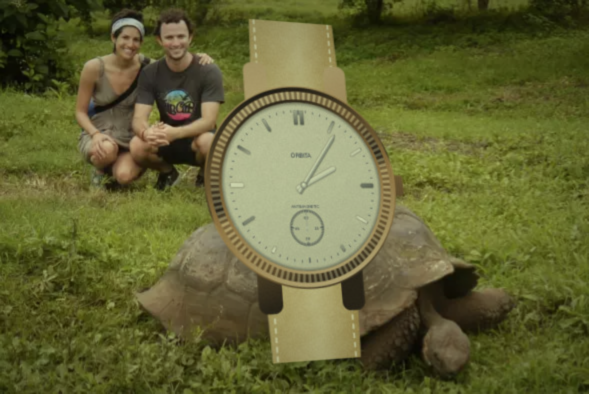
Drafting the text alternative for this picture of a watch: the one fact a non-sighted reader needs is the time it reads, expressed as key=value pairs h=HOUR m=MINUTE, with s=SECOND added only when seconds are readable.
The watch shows h=2 m=6
